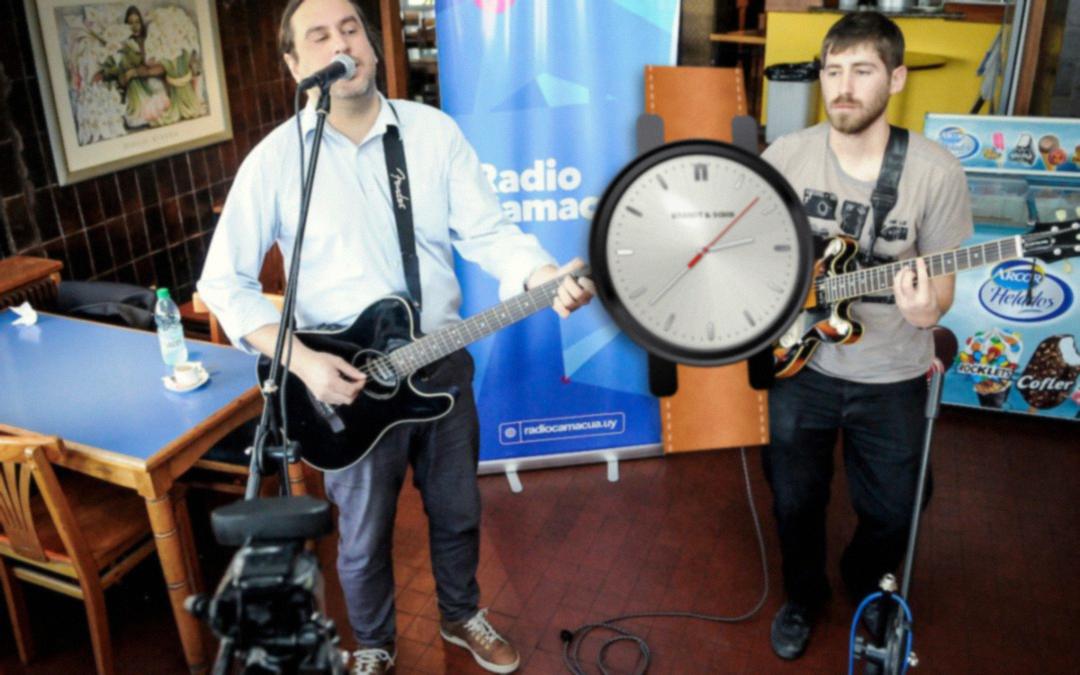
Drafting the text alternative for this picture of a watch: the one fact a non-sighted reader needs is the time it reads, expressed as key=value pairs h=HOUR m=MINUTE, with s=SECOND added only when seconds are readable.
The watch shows h=2 m=38 s=8
